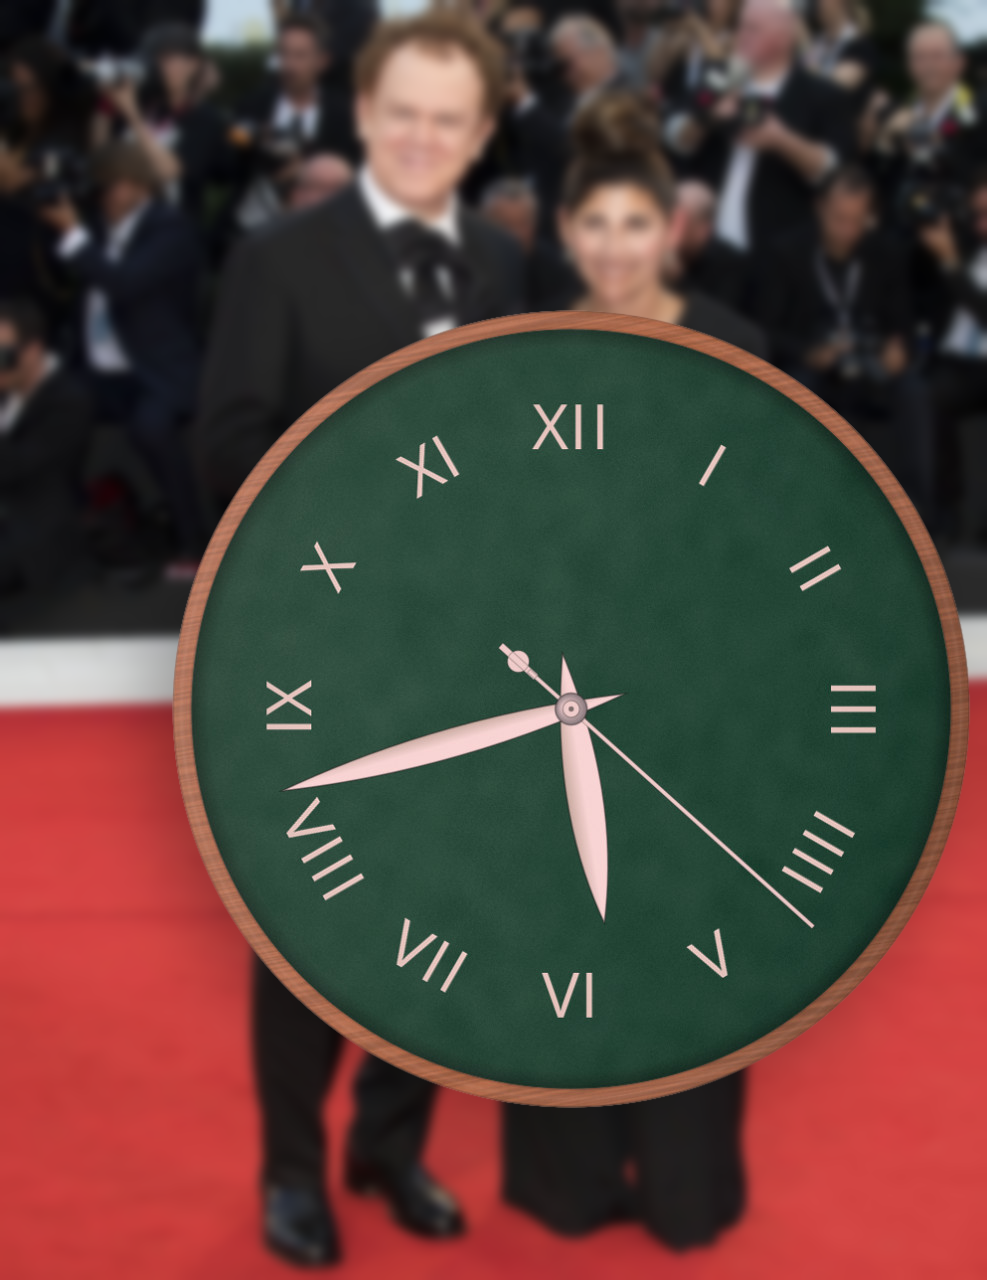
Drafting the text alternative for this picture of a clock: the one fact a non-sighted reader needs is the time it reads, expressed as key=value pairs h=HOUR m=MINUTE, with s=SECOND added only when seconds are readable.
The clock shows h=5 m=42 s=22
